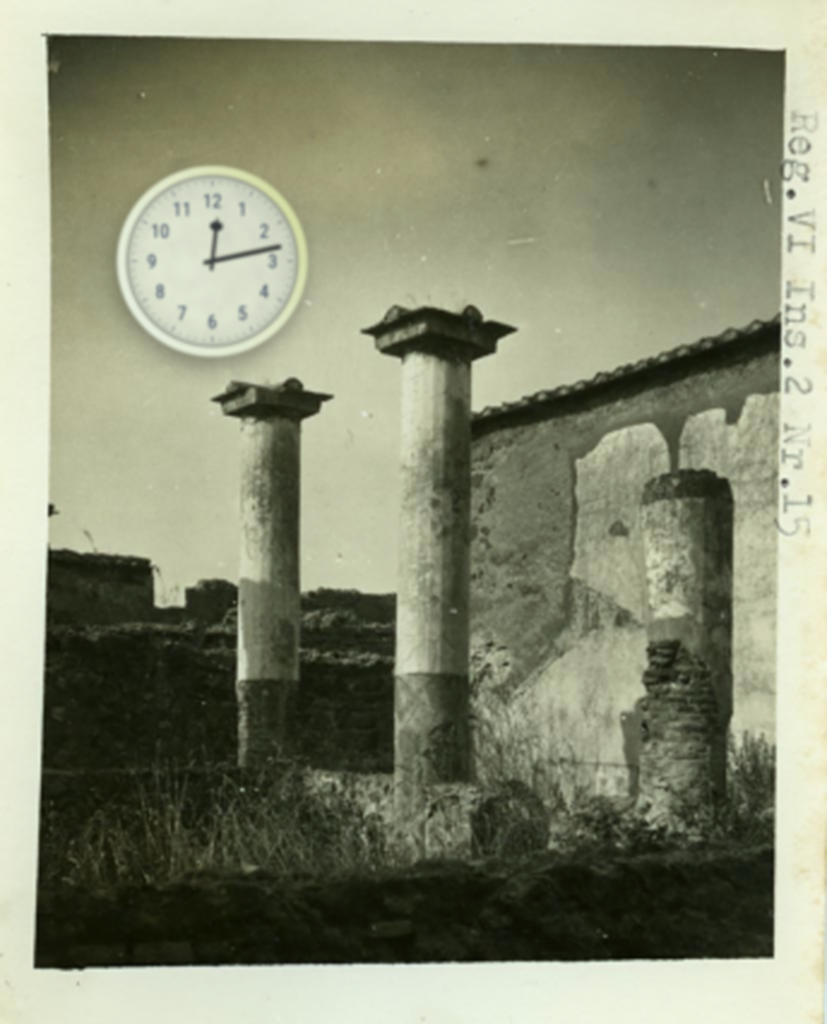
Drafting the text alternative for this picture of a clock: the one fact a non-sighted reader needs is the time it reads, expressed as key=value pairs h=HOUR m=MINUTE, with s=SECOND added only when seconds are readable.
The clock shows h=12 m=13
